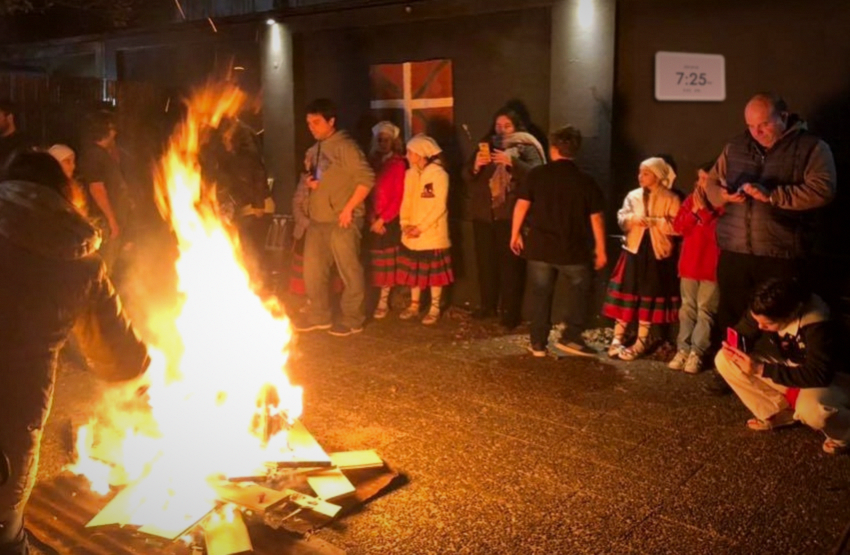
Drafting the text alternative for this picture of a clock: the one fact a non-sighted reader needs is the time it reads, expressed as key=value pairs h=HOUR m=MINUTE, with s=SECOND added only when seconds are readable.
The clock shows h=7 m=25
